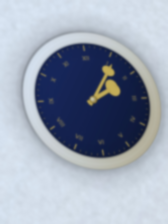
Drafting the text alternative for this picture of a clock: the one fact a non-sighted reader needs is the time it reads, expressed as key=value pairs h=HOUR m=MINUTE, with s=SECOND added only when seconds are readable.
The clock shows h=2 m=6
